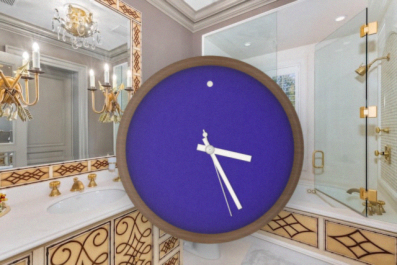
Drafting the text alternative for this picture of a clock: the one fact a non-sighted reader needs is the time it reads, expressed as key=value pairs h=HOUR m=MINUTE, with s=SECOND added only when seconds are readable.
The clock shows h=3 m=25 s=27
